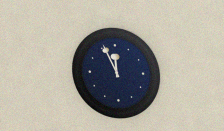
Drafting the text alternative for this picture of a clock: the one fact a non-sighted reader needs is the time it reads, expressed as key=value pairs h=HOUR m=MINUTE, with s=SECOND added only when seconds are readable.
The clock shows h=11 m=56
